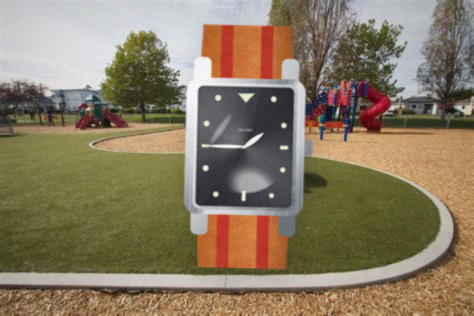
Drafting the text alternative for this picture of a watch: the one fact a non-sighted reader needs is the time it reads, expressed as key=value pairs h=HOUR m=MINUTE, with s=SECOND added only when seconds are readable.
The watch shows h=1 m=45
